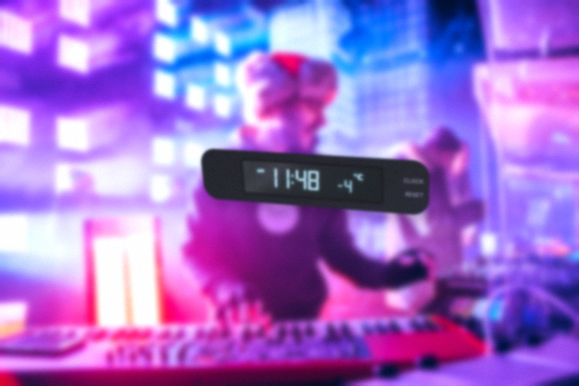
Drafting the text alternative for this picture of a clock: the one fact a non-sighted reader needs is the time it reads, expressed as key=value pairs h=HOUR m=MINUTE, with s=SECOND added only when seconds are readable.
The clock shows h=11 m=48
